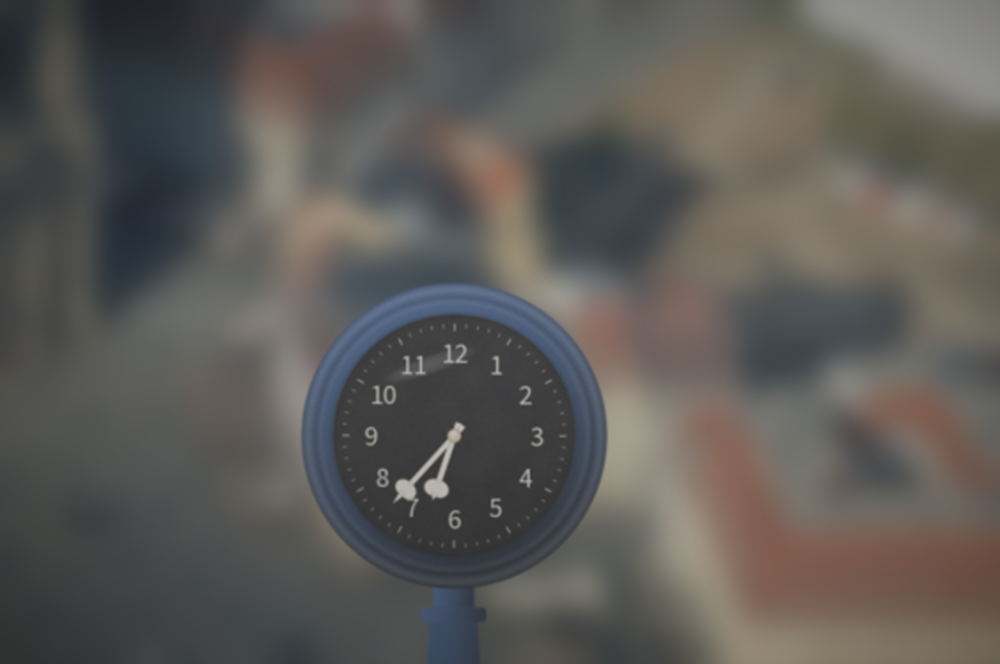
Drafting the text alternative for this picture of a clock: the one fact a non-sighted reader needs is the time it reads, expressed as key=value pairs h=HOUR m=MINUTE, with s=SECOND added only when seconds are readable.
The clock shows h=6 m=37
